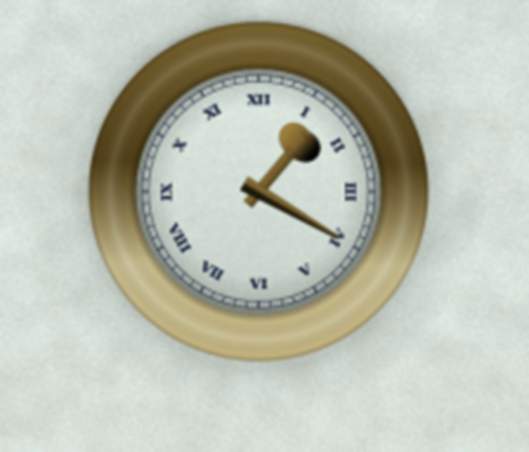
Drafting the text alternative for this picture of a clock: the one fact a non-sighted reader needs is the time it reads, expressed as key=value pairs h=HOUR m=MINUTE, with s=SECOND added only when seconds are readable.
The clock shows h=1 m=20
